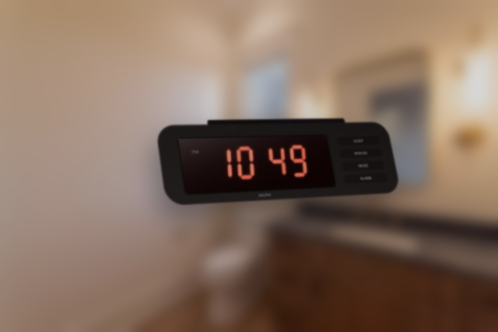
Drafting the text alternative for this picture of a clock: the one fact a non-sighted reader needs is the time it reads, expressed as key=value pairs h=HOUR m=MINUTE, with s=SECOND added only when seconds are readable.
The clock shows h=10 m=49
